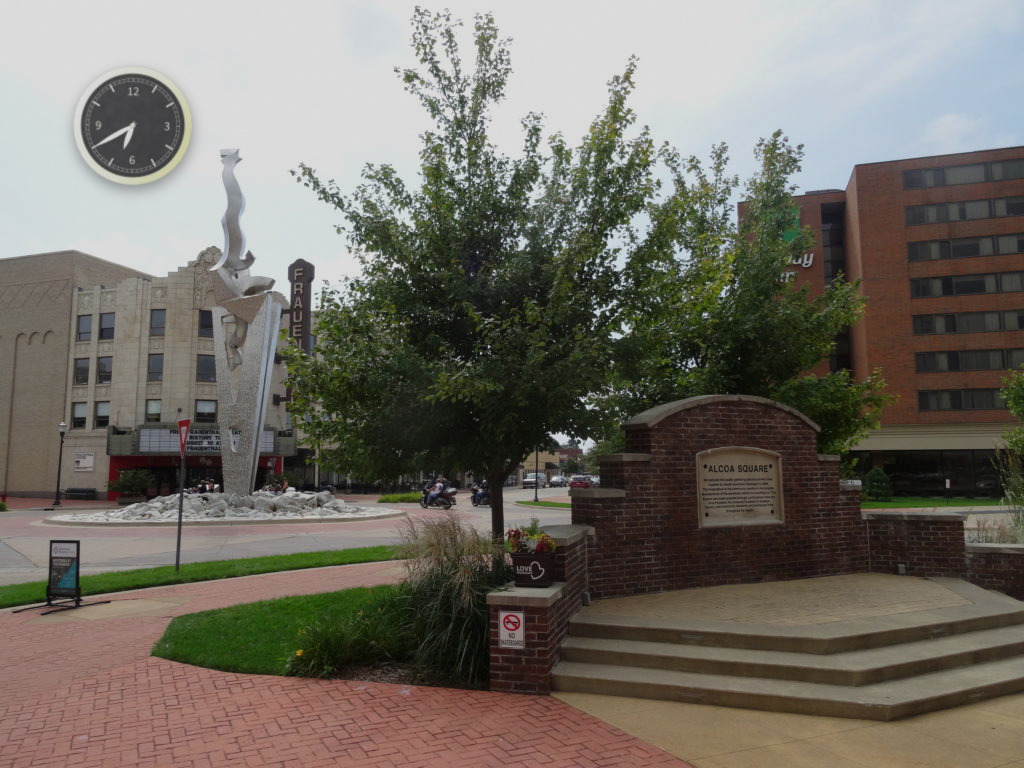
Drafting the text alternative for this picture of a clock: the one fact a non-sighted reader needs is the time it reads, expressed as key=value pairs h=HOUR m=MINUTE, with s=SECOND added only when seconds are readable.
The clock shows h=6 m=40
